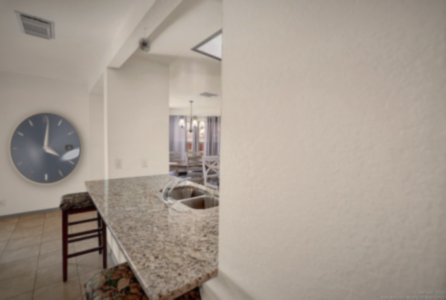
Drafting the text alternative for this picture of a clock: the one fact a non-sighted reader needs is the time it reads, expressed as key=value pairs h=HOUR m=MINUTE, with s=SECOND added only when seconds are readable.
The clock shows h=4 m=1
